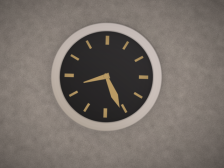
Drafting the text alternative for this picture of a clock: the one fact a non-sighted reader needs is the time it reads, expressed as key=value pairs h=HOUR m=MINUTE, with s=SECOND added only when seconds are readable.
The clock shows h=8 m=26
